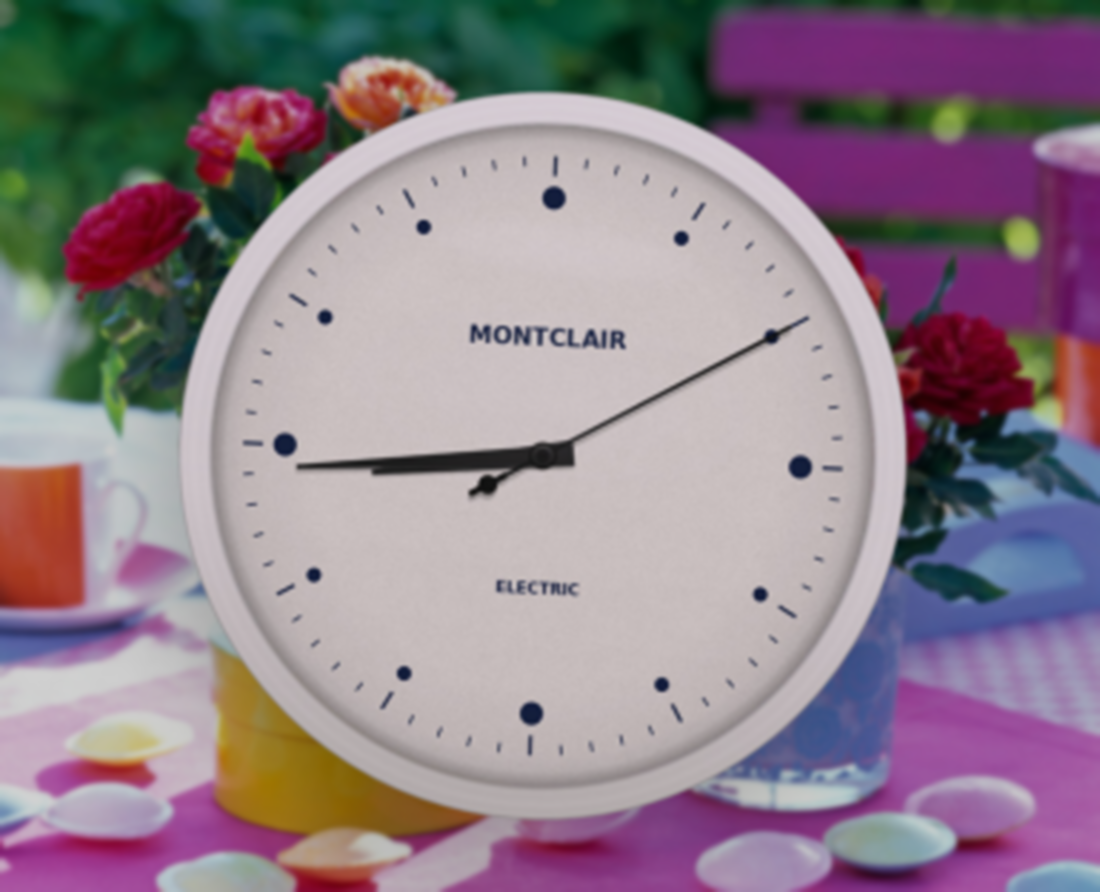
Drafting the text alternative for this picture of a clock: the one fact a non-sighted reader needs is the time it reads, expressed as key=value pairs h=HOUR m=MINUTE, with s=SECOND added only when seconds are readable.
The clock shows h=8 m=44 s=10
